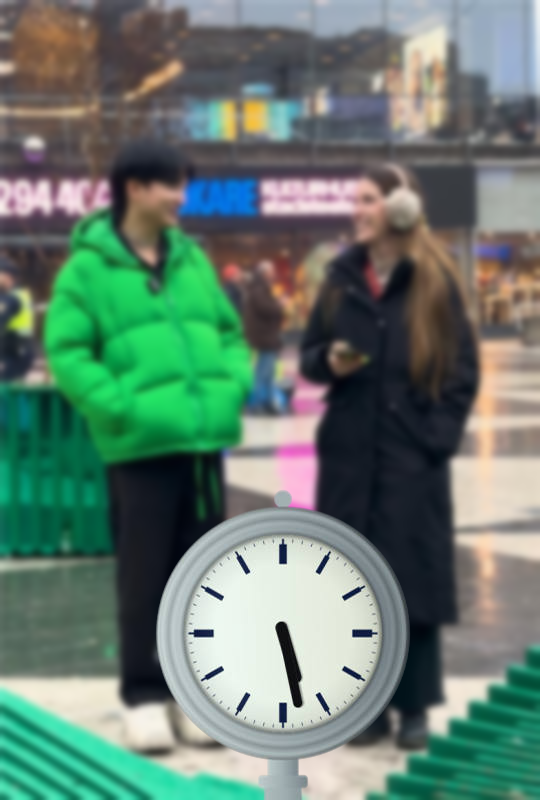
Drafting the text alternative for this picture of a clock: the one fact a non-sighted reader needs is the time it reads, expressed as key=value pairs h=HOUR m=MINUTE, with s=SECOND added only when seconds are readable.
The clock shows h=5 m=28
